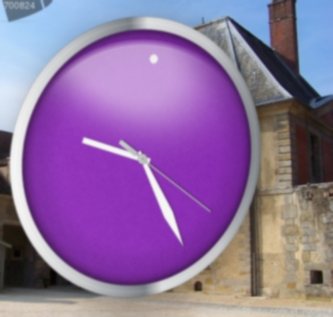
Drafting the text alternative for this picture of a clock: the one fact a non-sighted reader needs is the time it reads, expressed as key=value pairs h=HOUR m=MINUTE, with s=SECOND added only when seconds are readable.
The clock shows h=9 m=24 s=20
